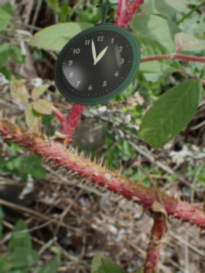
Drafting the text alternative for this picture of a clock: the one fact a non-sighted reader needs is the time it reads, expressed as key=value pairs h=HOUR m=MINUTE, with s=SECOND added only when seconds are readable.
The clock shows h=12 m=57
